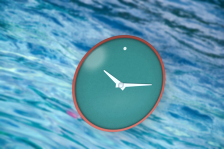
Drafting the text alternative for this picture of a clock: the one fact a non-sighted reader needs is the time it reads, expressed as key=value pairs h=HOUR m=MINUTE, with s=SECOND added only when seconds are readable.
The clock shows h=10 m=15
